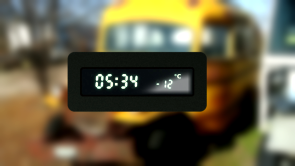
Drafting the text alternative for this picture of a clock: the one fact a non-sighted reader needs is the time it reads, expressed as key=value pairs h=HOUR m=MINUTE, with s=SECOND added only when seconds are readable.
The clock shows h=5 m=34
